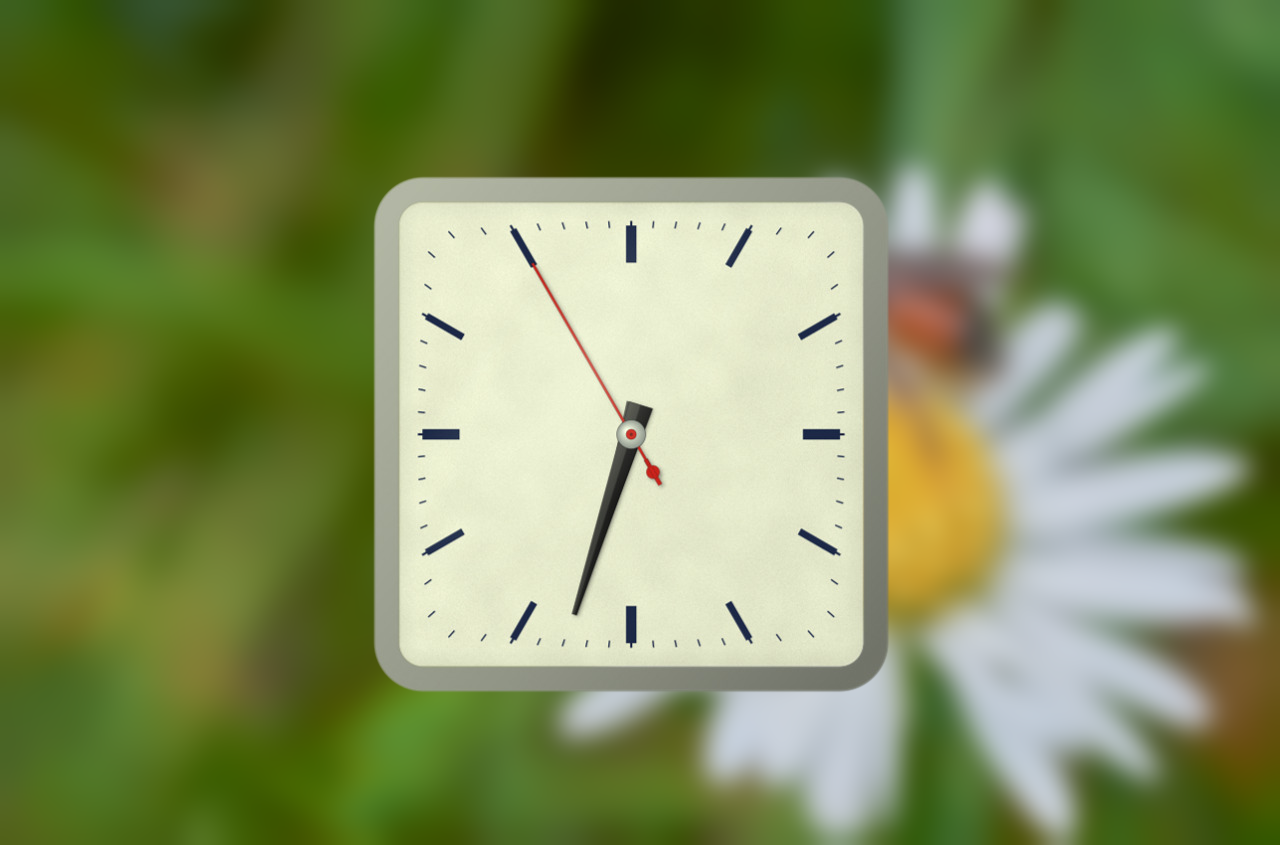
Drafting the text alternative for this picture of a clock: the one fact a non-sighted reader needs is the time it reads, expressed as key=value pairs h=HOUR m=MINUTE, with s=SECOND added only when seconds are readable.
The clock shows h=6 m=32 s=55
